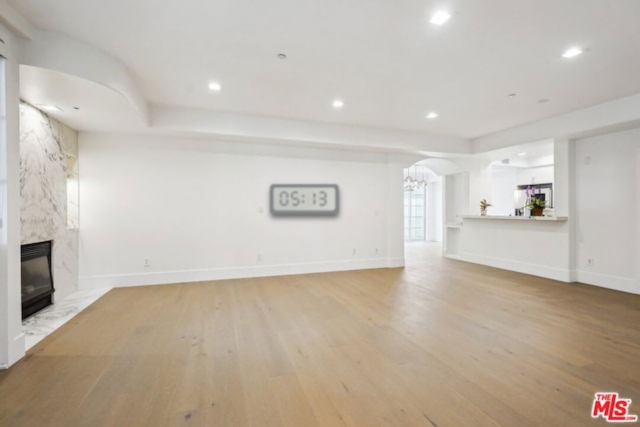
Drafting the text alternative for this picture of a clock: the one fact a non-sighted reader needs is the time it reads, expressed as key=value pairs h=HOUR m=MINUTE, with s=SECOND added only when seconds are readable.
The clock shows h=5 m=13
